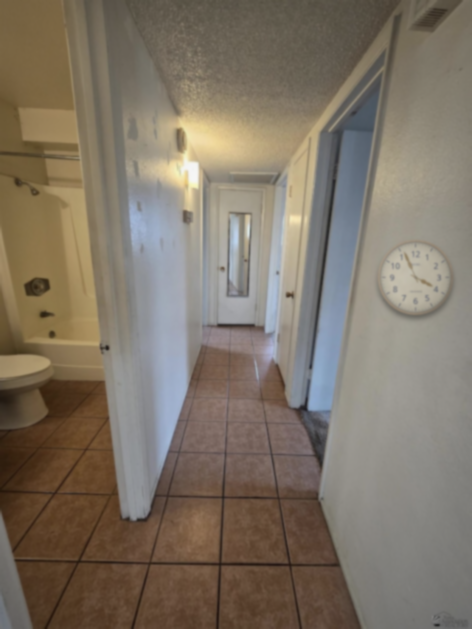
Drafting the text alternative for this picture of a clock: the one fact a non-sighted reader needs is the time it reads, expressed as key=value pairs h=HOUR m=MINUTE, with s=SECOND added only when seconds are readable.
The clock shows h=3 m=56
